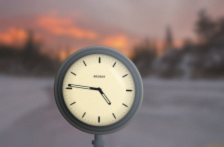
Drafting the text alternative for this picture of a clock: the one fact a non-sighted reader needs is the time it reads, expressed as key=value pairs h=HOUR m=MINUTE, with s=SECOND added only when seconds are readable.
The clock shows h=4 m=46
